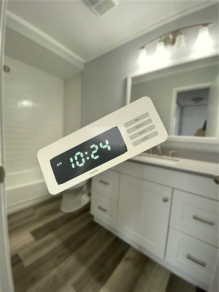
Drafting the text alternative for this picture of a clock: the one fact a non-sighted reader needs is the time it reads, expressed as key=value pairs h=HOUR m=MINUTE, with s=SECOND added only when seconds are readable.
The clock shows h=10 m=24
